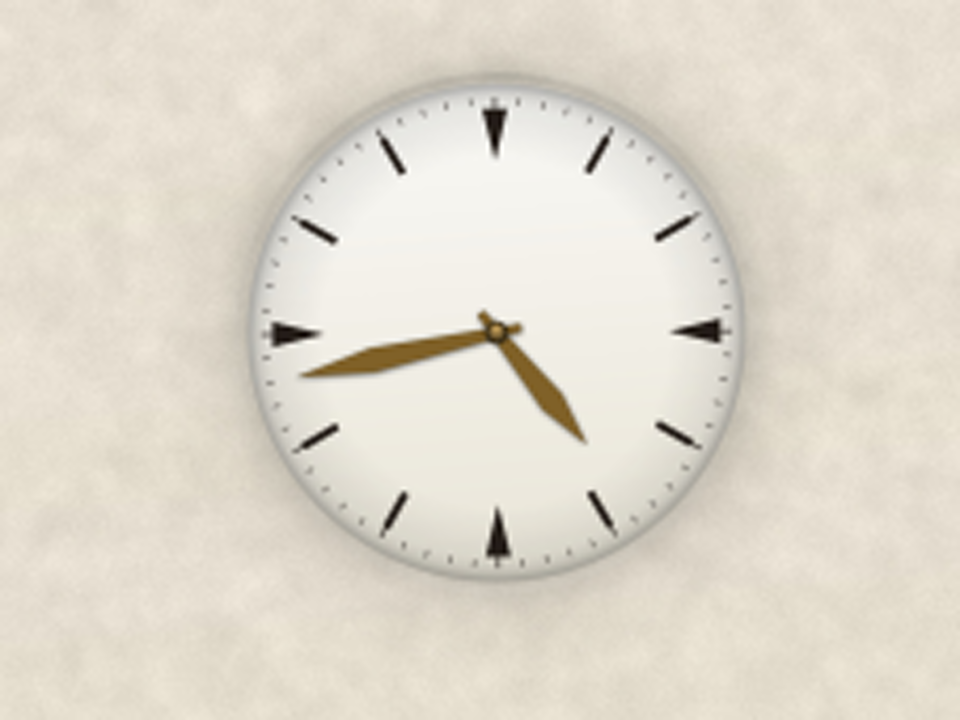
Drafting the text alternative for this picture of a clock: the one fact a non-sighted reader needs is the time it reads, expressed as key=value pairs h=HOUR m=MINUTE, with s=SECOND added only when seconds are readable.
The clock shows h=4 m=43
